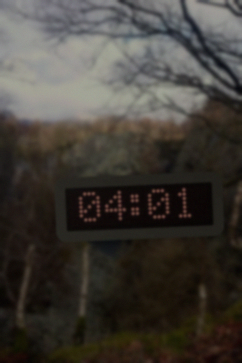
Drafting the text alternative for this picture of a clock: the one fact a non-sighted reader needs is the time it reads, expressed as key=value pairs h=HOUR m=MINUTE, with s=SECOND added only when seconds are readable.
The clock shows h=4 m=1
